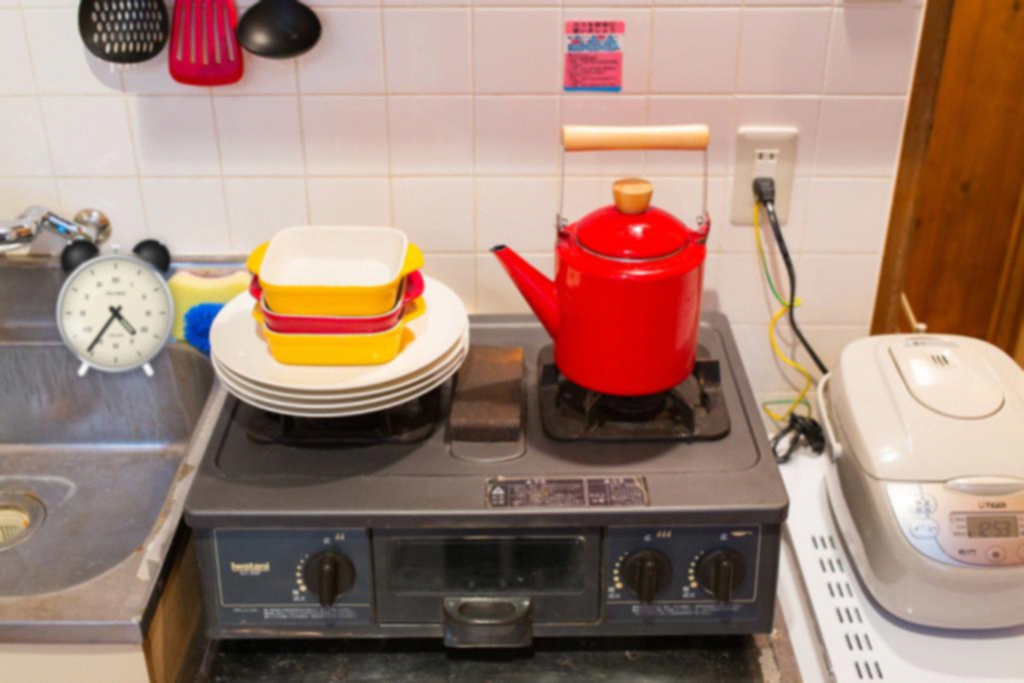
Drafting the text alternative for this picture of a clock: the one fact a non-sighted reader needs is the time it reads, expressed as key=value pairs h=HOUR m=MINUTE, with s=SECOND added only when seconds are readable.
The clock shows h=4 m=36
